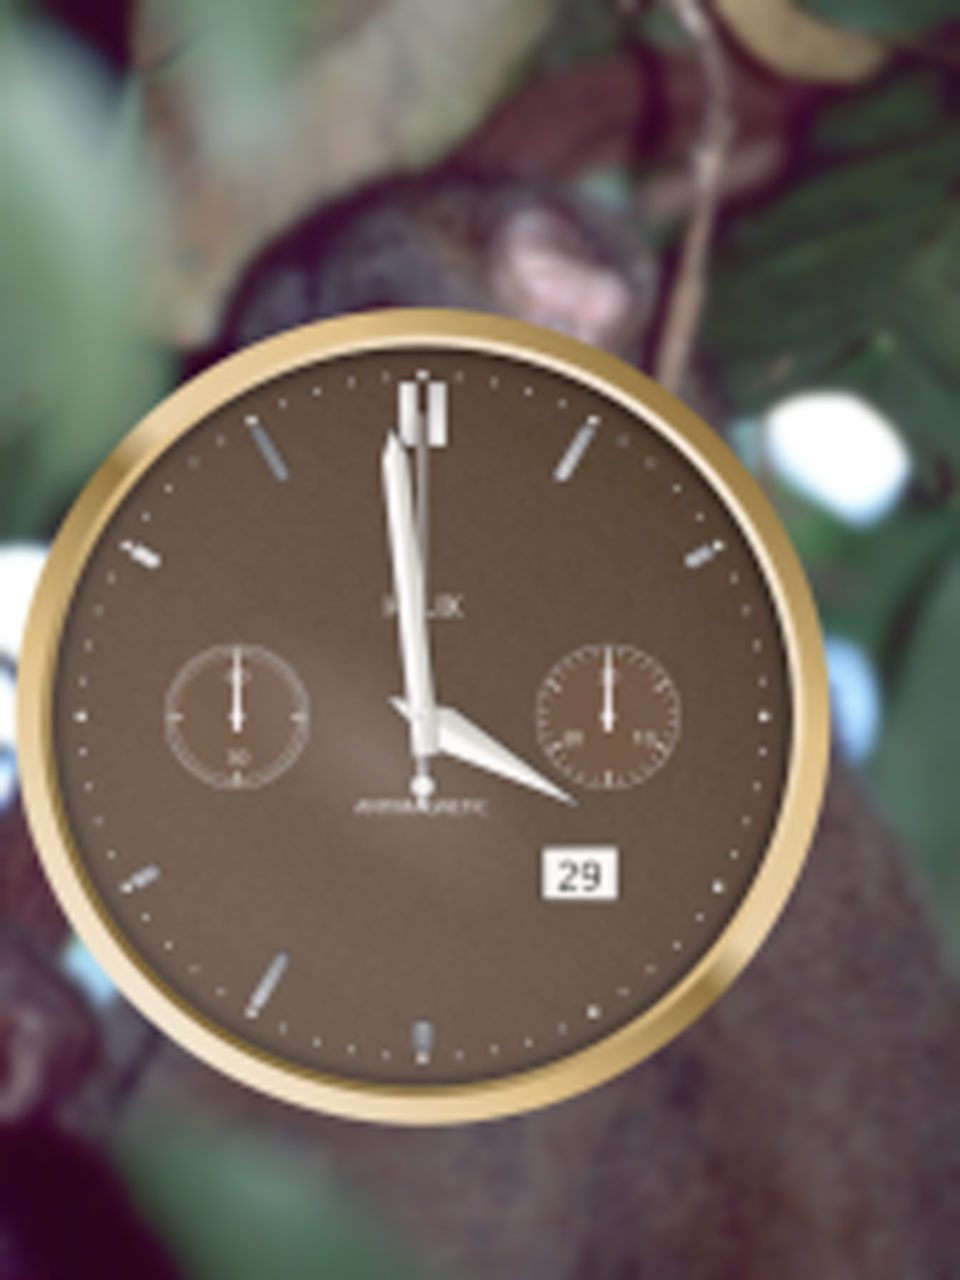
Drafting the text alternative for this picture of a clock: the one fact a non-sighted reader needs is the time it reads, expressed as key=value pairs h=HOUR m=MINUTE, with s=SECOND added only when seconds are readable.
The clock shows h=3 m=59
